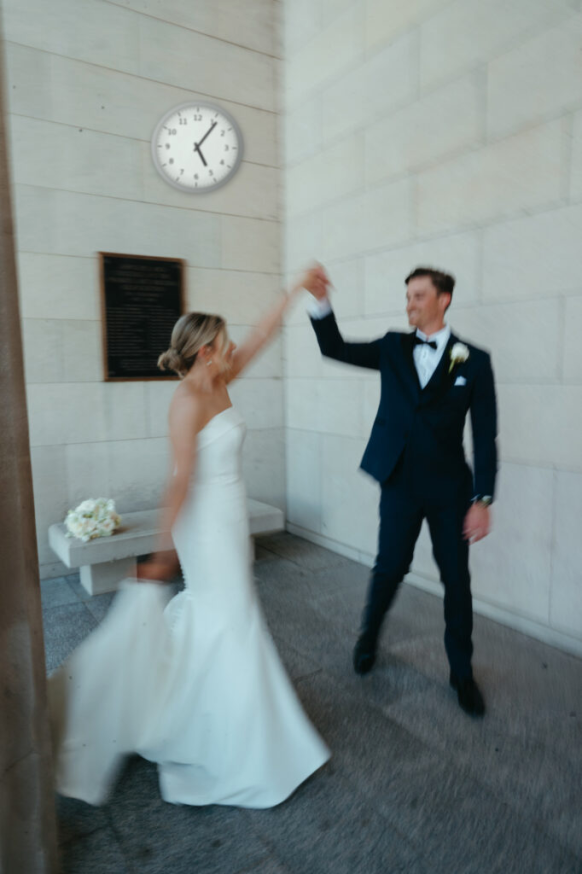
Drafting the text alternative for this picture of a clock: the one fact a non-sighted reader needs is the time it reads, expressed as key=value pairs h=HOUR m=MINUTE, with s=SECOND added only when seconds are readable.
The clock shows h=5 m=6
